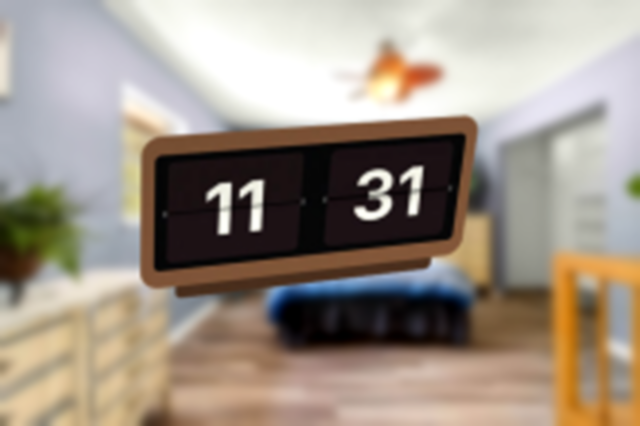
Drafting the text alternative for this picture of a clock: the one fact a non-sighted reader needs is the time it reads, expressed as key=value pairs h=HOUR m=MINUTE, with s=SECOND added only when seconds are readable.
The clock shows h=11 m=31
